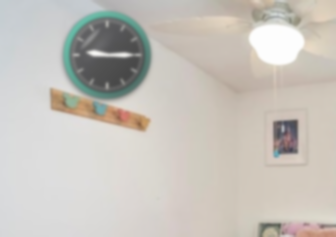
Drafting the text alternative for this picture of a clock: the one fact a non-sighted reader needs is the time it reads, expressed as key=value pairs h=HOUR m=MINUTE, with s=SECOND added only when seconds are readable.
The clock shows h=9 m=15
